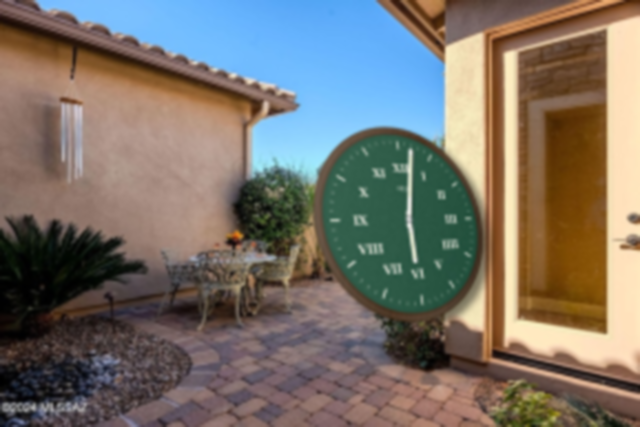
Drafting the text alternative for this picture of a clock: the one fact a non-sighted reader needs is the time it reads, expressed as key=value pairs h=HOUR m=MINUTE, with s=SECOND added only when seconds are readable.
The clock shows h=6 m=2
